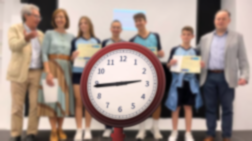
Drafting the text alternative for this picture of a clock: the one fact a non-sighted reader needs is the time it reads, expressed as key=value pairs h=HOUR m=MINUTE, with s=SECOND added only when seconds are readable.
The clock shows h=2 m=44
